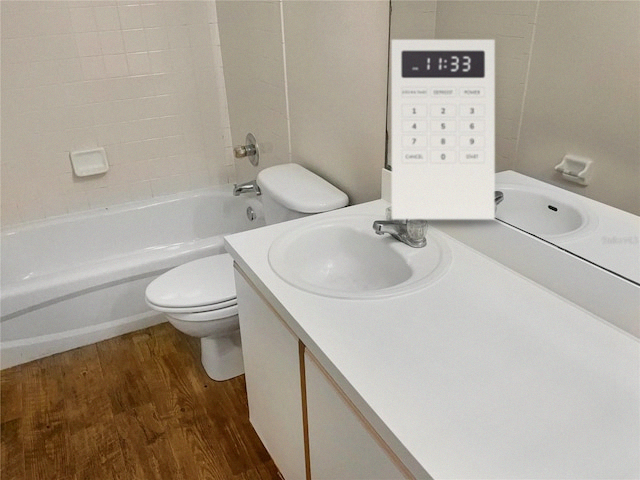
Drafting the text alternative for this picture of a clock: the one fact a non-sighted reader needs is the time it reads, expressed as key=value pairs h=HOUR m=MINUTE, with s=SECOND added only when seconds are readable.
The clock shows h=11 m=33
